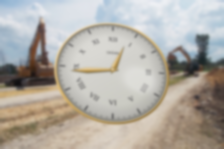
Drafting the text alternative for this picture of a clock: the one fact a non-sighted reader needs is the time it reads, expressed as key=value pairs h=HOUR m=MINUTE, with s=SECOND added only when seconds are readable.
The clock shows h=12 m=44
